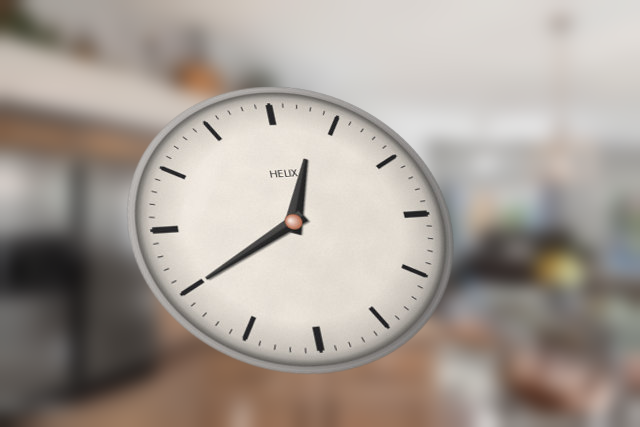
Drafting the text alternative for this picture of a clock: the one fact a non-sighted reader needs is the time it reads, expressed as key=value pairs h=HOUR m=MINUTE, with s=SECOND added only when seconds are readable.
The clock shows h=12 m=40
